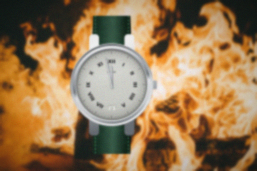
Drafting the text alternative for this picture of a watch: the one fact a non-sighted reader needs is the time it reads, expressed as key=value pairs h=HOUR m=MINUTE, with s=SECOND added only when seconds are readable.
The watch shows h=11 m=58
